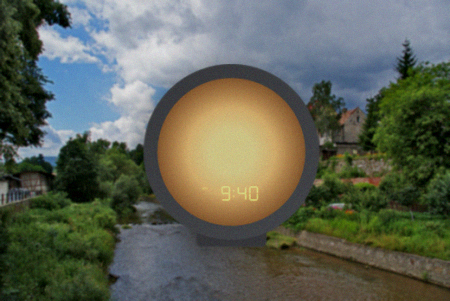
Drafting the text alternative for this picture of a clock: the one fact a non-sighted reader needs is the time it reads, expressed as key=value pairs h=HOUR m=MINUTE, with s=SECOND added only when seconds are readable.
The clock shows h=9 m=40
